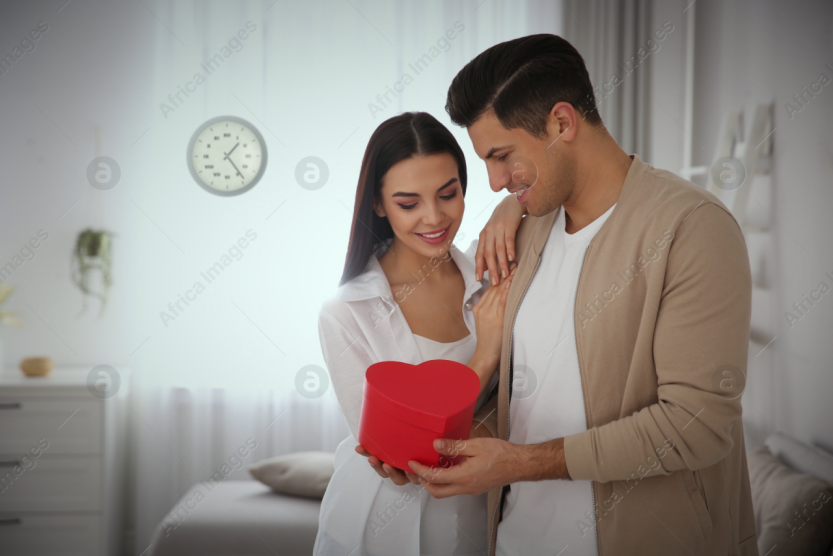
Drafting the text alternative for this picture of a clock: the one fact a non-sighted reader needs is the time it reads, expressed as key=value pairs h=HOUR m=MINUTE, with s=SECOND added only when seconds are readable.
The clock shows h=1 m=24
